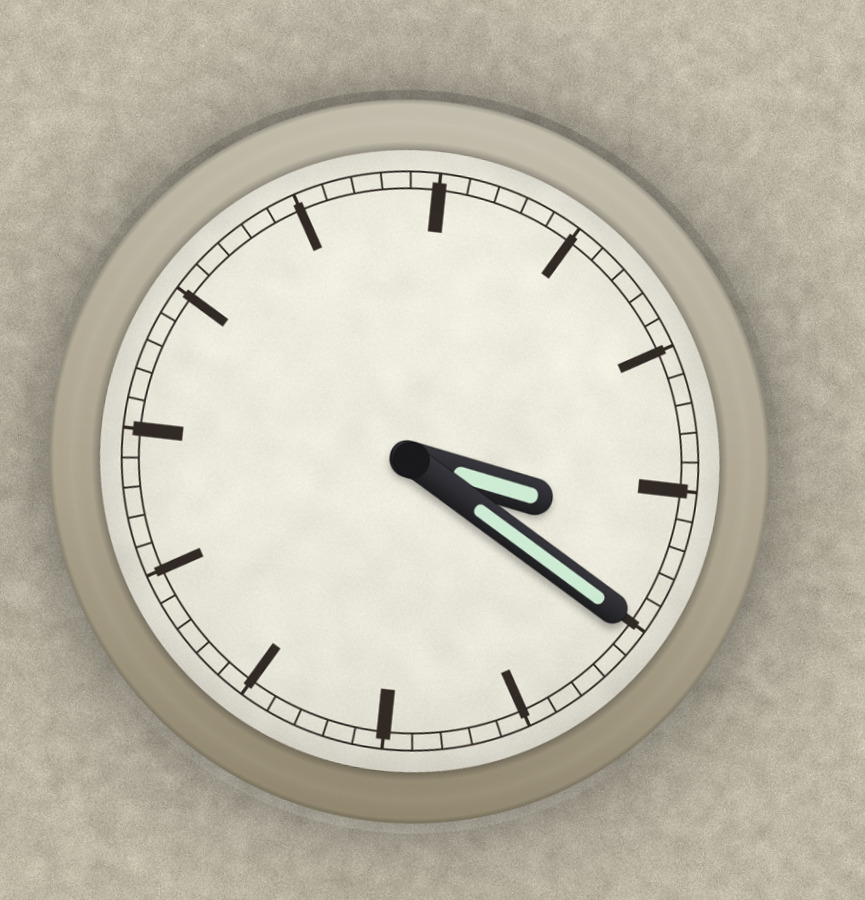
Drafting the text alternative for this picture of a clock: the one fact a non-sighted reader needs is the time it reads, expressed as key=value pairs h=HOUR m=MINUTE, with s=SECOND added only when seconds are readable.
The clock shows h=3 m=20
